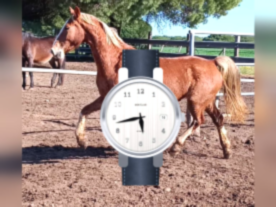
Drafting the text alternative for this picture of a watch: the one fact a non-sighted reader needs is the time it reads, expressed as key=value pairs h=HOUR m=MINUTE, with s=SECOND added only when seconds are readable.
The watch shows h=5 m=43
